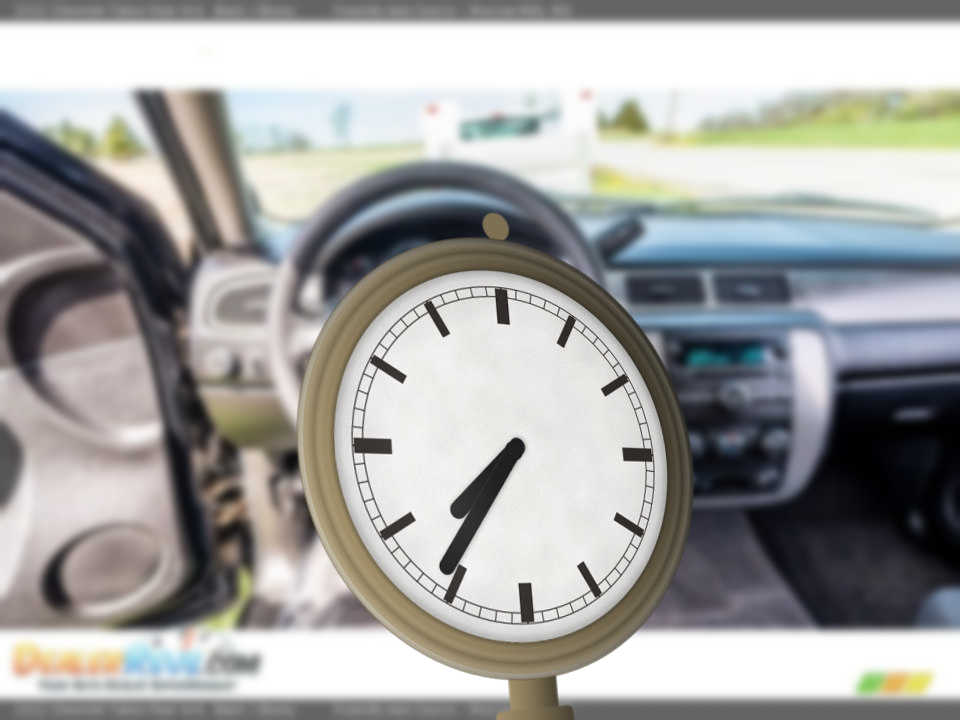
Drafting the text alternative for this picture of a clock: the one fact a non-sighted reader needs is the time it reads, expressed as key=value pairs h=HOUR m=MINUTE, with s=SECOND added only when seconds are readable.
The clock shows h=7 m=36
